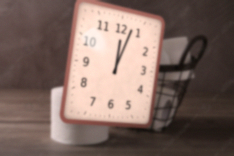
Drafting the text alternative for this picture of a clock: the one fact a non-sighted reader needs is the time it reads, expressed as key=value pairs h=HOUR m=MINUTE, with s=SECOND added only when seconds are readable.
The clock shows h=12 m=3
